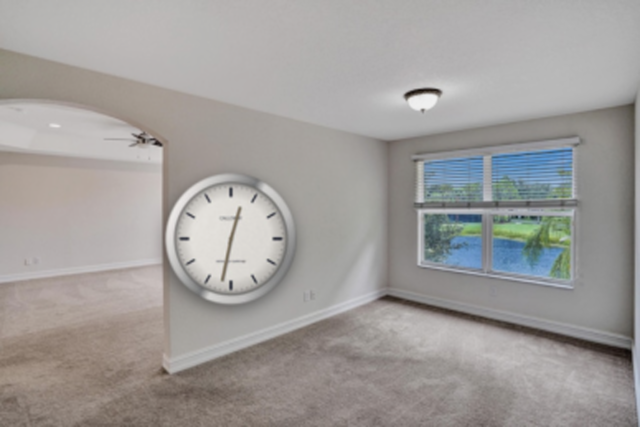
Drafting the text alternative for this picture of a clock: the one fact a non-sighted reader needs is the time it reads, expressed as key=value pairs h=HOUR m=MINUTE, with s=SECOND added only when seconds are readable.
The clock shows h=12 m=32
